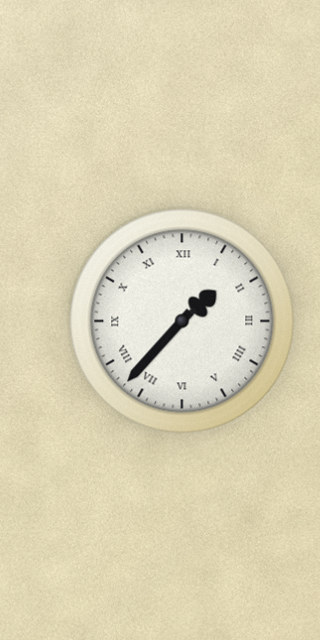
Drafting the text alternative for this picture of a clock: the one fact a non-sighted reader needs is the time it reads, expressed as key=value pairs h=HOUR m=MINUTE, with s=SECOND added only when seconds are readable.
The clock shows h=1 m=37
